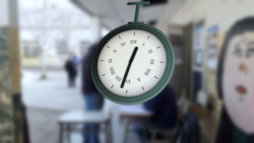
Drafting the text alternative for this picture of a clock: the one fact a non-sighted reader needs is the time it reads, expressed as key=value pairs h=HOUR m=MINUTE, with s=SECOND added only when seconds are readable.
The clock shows h=12 m=32
